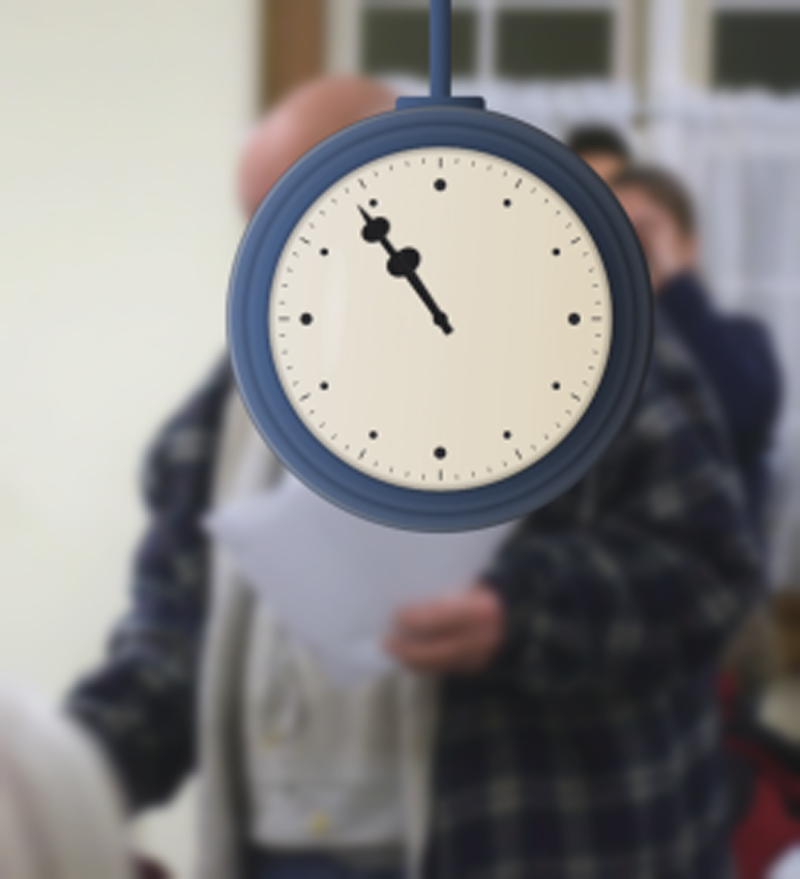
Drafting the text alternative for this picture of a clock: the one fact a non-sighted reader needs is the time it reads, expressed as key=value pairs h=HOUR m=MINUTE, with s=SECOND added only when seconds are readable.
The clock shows h=10 m=54
